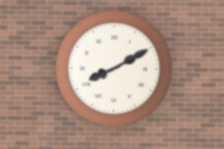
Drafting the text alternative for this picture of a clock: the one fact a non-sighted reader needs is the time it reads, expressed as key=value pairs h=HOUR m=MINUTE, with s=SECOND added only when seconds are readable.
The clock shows h=8 m=10
